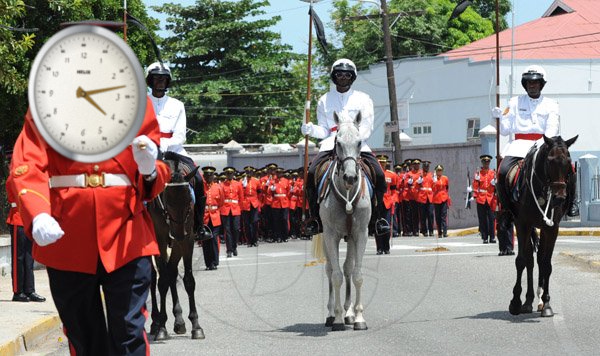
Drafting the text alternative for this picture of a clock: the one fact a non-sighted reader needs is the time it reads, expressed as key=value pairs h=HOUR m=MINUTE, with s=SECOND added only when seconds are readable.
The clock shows h=4 m=13
